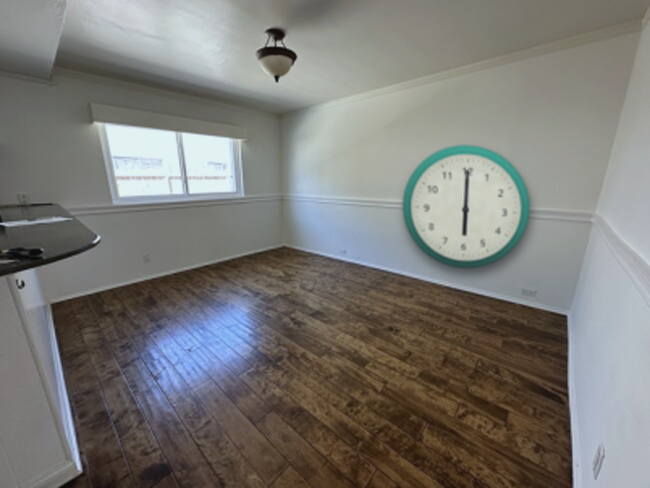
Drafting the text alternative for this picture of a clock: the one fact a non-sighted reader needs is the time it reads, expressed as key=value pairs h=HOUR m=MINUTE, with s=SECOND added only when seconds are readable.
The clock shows h=6 m=0
